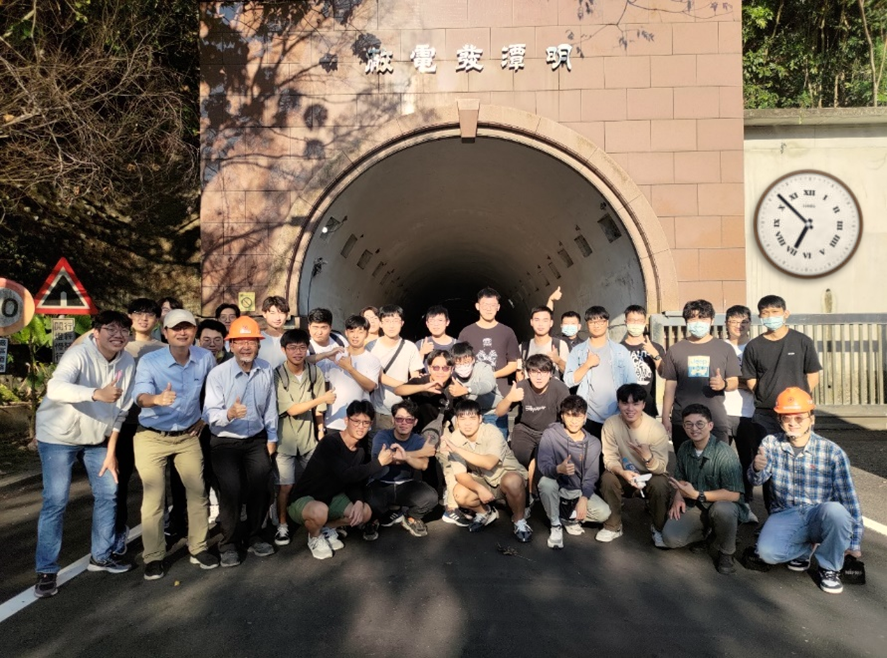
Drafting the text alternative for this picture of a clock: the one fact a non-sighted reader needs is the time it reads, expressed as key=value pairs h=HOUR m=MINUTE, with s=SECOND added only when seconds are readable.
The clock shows h=6 m=52
